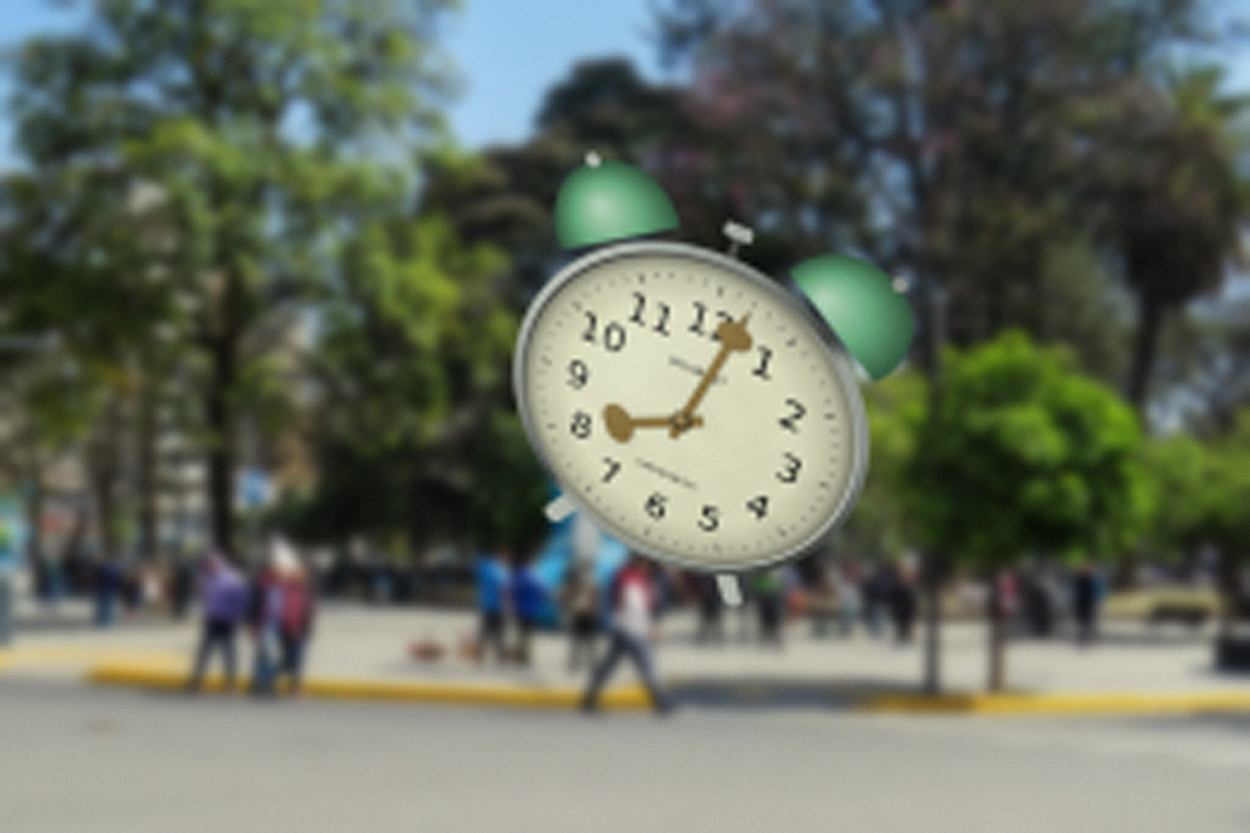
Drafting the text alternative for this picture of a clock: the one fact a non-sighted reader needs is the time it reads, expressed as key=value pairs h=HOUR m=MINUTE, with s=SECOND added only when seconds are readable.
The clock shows h=8 m=2
